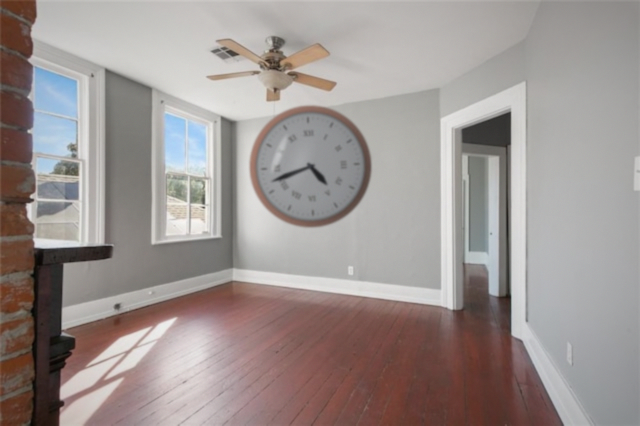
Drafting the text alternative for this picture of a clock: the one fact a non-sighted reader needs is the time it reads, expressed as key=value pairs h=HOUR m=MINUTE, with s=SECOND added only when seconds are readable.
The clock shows h=4 m=42
